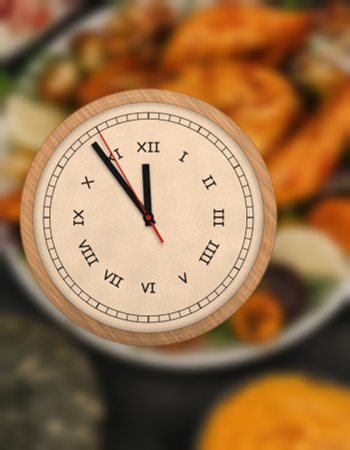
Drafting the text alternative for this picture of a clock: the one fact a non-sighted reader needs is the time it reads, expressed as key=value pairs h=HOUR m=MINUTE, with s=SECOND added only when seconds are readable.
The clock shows h=11 m=53 s=55
